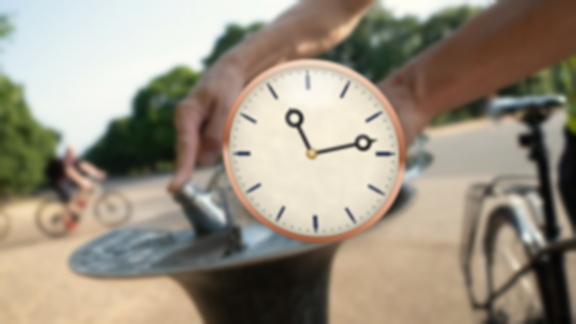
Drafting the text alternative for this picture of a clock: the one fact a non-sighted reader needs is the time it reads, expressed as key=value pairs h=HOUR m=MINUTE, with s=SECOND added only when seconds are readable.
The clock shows h=11 m=13
